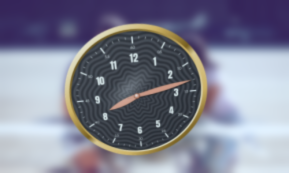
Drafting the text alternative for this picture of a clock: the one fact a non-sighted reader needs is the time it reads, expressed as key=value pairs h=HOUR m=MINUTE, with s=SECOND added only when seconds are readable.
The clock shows h=8 m=13
